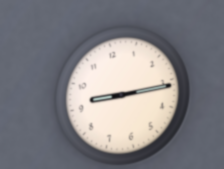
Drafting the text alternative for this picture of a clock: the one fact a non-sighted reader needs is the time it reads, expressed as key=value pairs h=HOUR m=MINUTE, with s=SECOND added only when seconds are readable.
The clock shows h=9 m=16
